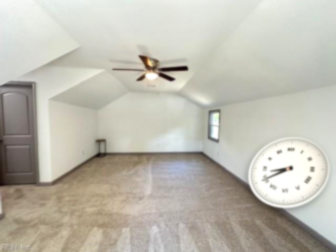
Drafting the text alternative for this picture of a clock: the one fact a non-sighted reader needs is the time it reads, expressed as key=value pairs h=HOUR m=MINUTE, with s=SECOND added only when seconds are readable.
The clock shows h=8 m=40
